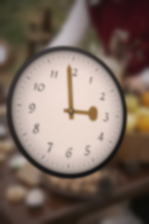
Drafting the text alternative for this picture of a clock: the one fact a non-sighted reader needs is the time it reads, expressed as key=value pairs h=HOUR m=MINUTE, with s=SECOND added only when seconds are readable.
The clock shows h=2 m=59
